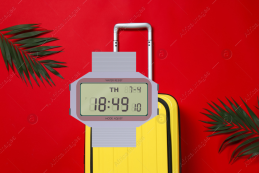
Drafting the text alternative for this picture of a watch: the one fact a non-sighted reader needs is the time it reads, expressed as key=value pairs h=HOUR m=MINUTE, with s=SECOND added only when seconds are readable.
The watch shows h=18 m=49 s=10
